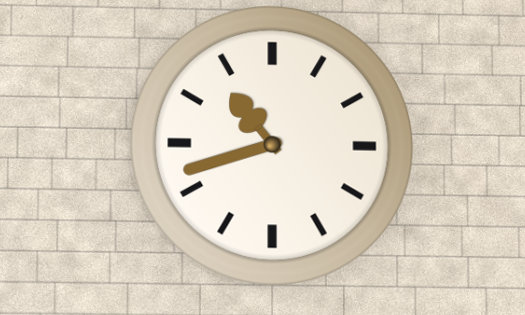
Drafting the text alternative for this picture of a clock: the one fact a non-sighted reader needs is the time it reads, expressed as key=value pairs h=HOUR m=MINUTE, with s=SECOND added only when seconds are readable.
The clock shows h=10 m=42
